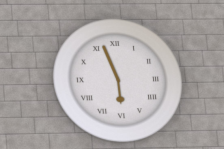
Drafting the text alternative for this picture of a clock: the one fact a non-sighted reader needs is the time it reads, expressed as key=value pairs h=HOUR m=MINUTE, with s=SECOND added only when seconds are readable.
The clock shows h=5 m=57
